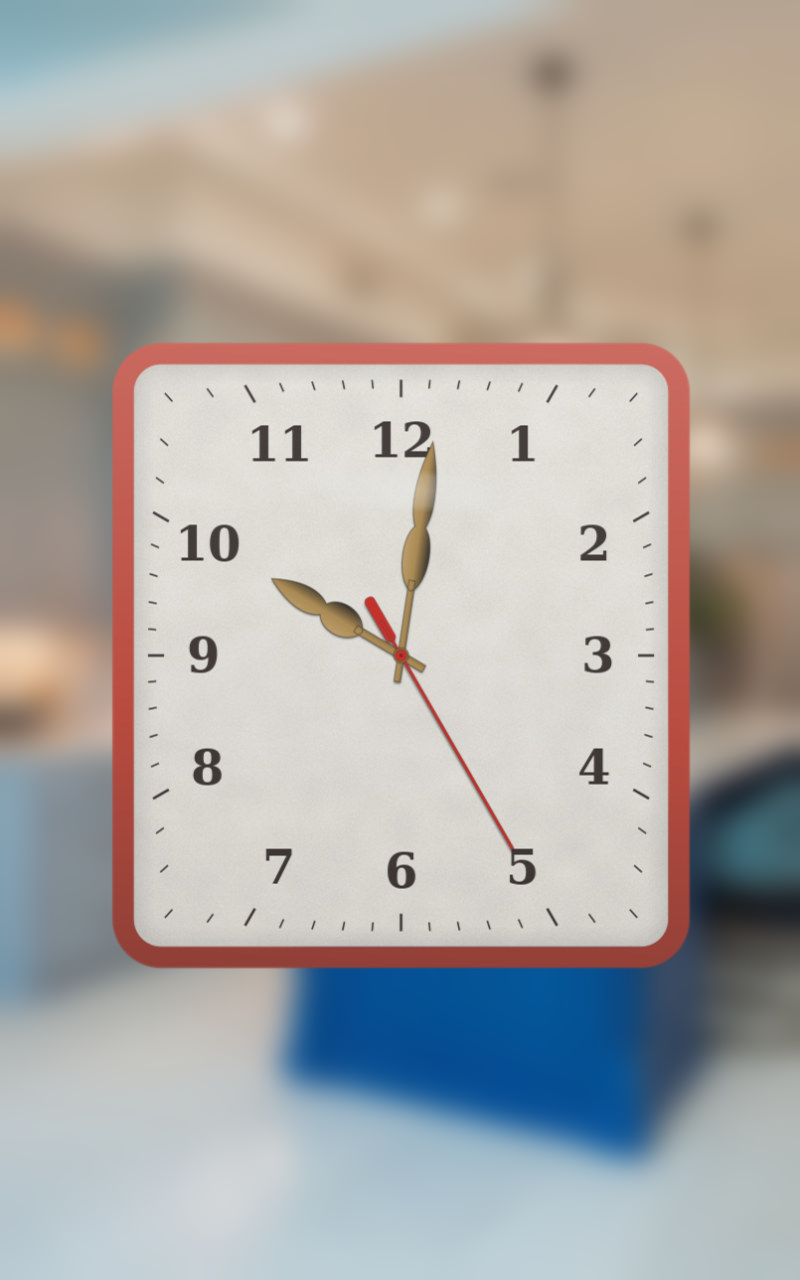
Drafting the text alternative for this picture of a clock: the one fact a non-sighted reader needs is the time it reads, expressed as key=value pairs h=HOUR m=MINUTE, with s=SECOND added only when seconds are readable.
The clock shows h=10 m=1 s=25
